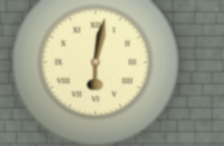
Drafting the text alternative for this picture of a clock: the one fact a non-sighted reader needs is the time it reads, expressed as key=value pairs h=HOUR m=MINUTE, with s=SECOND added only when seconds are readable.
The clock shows h=6 m=2
